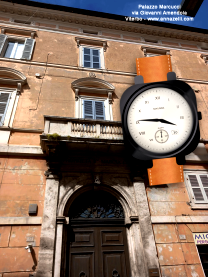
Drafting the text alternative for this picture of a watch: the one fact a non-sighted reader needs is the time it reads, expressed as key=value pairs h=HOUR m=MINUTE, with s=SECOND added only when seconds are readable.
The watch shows h=3 m=46
